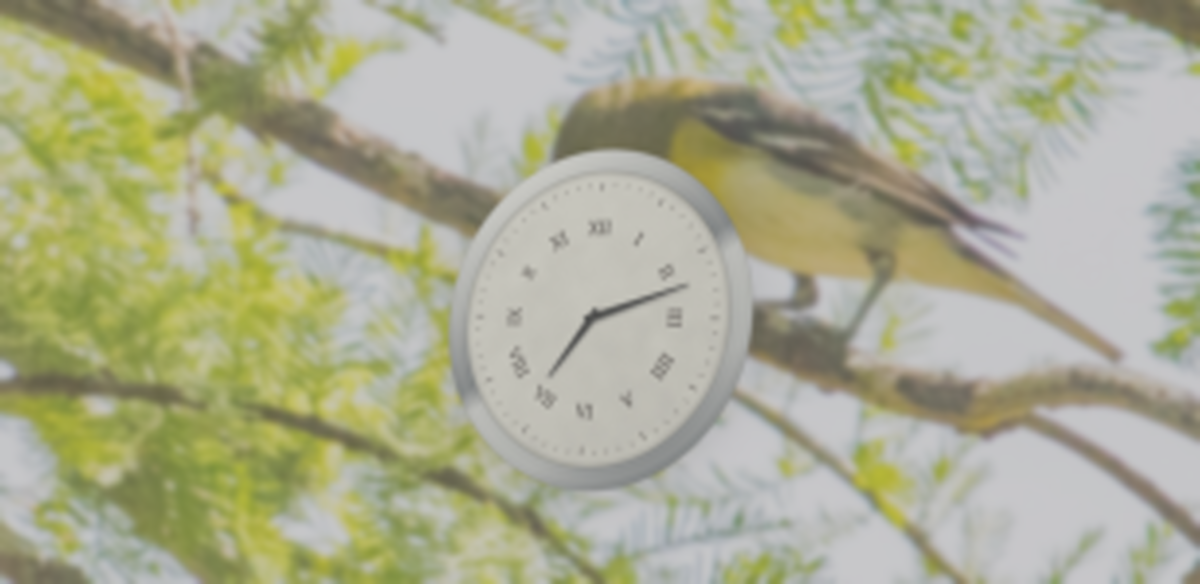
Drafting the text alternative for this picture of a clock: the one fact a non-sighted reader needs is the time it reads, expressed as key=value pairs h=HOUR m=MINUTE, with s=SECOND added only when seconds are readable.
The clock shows h=7 m=12
